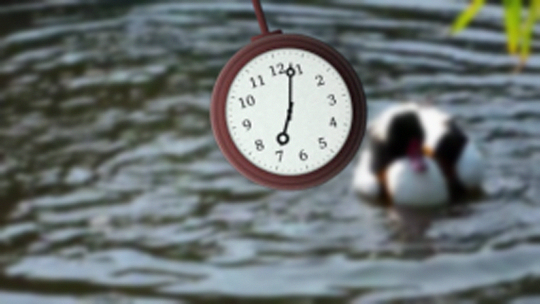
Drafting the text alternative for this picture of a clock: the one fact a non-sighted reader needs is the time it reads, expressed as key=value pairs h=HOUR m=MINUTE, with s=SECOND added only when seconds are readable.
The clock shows h=7 m=3
